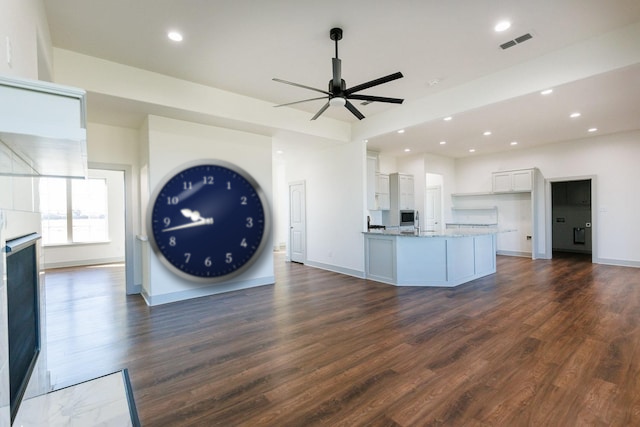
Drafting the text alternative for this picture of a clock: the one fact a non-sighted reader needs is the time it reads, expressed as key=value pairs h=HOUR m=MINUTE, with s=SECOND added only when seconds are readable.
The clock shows h=9 m=43
